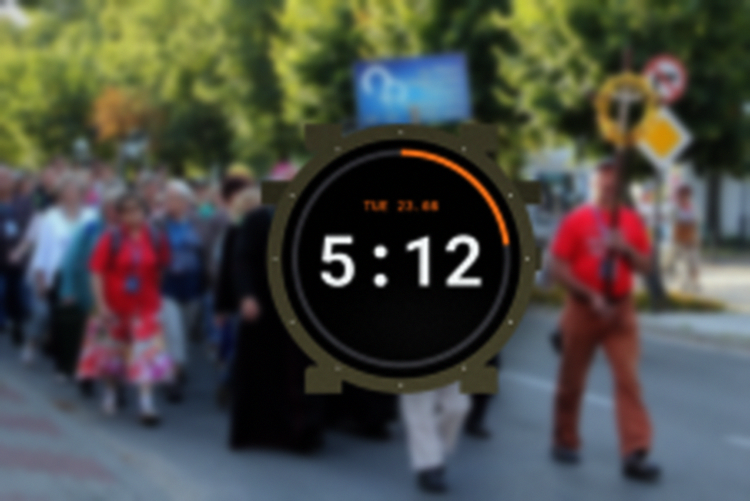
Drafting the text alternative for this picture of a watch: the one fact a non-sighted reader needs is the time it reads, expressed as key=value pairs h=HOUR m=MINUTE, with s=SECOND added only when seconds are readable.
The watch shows h=5 m=12
